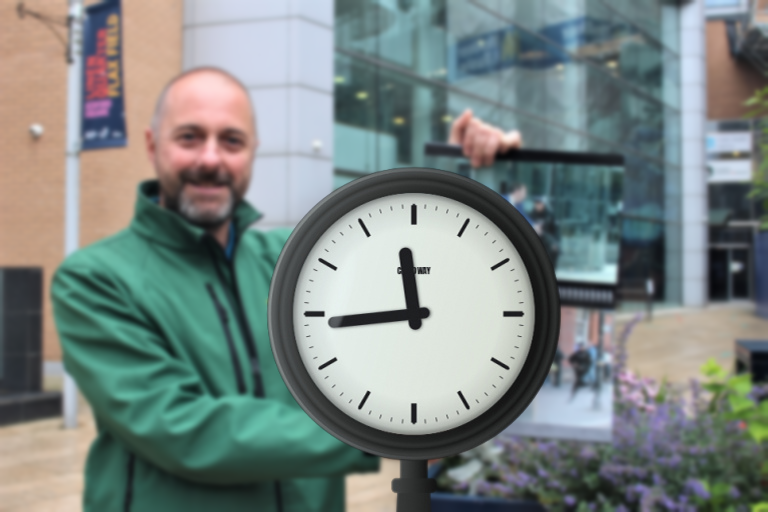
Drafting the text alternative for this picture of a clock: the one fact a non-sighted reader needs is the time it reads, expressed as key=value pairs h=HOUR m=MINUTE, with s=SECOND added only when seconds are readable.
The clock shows h=11 m=44
